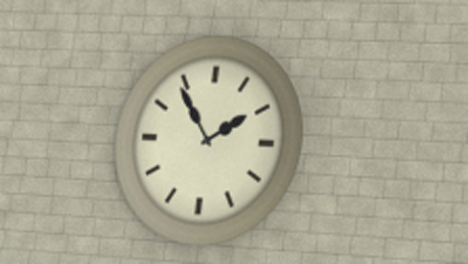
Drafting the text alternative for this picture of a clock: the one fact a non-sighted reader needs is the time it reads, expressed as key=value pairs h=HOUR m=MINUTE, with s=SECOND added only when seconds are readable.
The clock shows h=1 m=54
